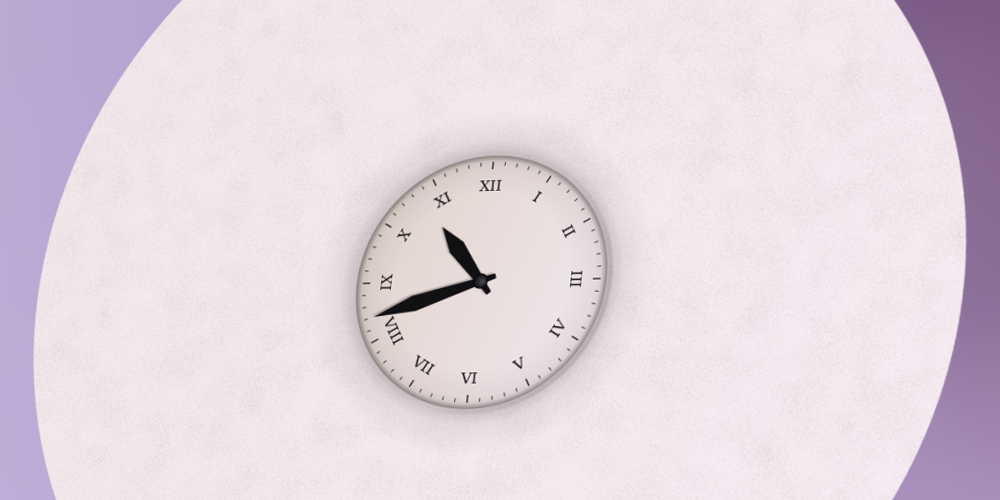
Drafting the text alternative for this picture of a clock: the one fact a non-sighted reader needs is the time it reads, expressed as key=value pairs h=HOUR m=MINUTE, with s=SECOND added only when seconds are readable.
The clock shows h=10 m=42
